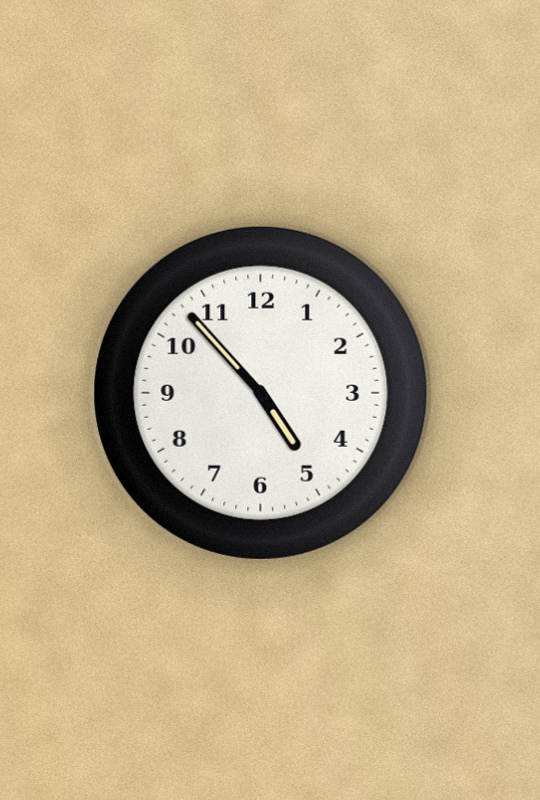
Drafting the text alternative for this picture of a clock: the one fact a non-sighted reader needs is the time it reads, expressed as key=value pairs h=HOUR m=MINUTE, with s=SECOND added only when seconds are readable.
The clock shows h=4 m=53
